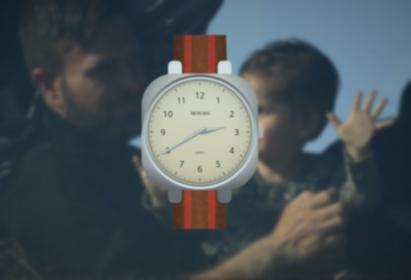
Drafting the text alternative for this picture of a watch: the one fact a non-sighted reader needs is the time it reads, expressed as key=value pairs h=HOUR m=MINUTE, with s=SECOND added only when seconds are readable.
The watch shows h=2 m=40
